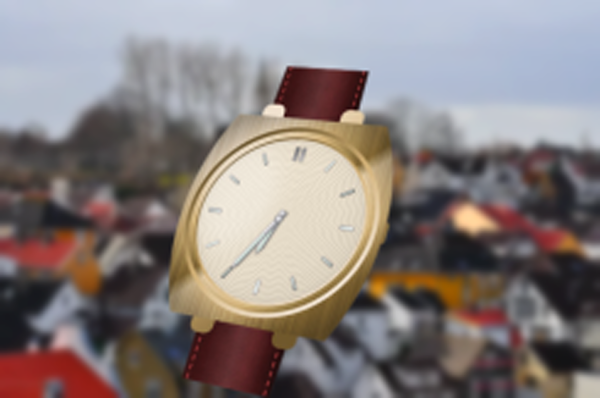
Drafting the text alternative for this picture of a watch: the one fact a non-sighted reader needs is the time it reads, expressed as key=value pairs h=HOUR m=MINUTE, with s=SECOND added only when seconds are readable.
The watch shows h=6 m=35
